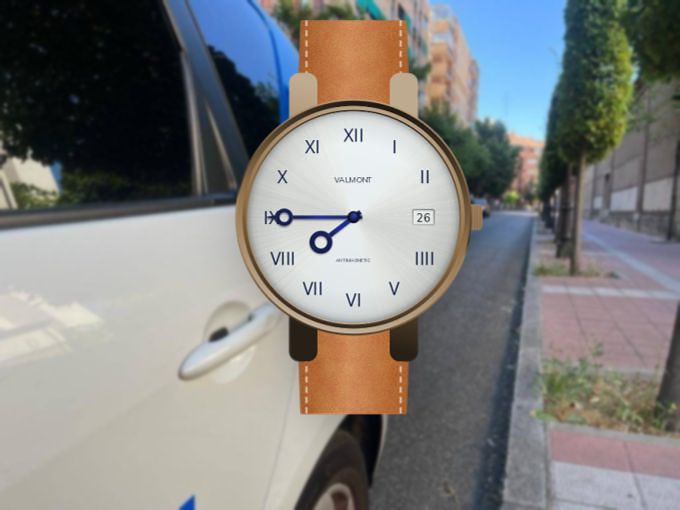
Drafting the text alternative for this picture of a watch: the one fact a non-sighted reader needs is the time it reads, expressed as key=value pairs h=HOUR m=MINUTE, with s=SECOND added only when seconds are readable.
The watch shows h=7 m=45
